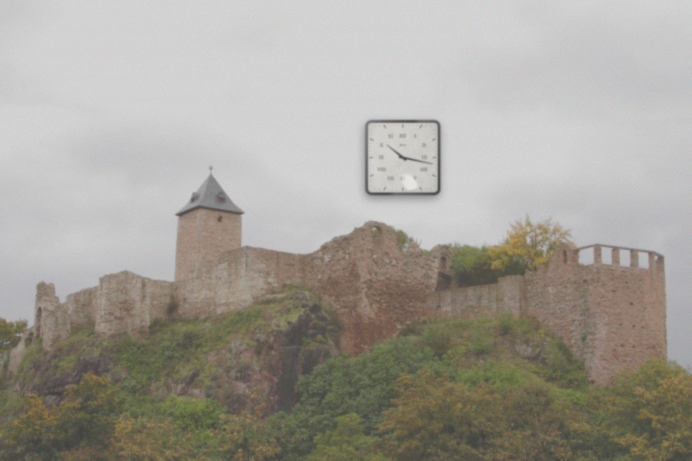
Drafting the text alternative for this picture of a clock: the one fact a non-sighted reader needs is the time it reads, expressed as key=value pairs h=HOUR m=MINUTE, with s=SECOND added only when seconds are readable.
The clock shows h=10 m=17
